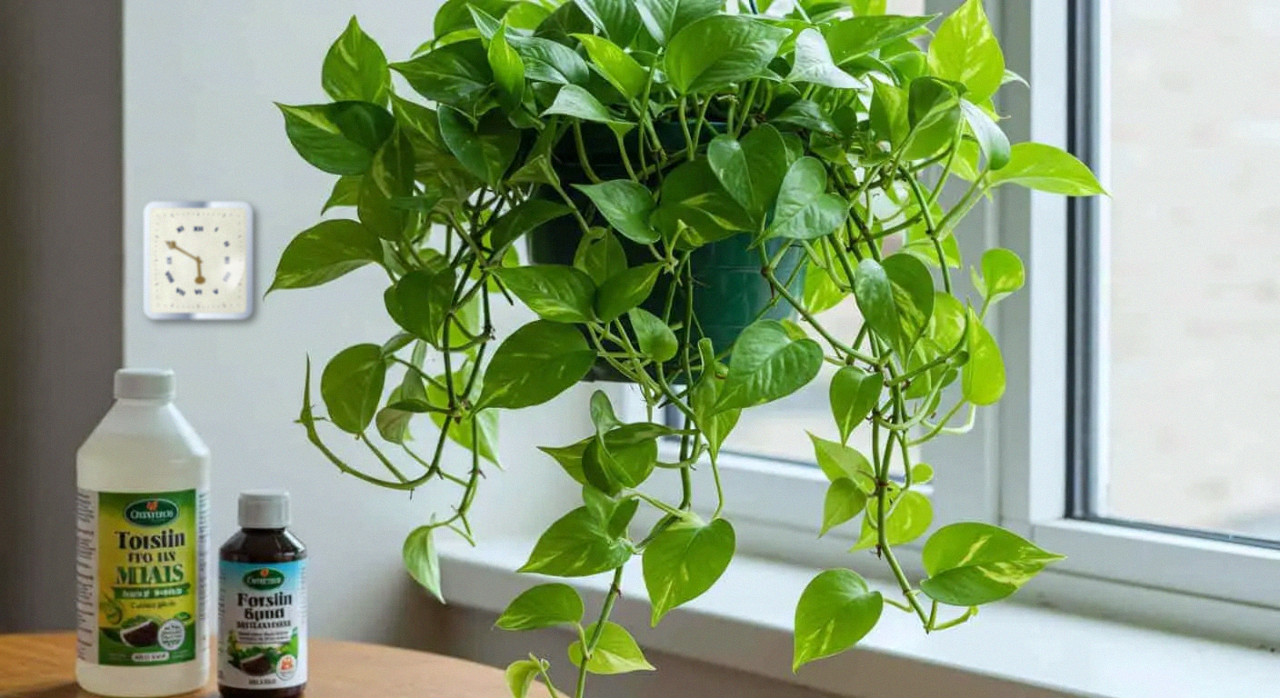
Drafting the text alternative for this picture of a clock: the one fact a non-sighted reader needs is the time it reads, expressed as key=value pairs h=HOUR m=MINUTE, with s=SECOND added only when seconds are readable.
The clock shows h=5 m=50
